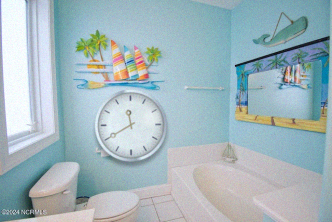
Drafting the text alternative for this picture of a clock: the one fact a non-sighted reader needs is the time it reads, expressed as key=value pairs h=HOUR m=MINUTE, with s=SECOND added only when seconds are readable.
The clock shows h=11 m=40
